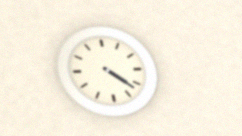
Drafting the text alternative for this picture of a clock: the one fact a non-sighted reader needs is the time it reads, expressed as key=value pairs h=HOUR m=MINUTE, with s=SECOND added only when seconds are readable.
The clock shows h=4 m=22
